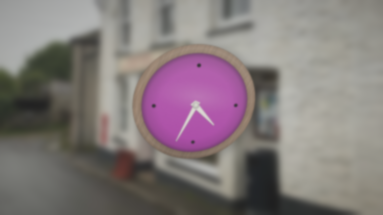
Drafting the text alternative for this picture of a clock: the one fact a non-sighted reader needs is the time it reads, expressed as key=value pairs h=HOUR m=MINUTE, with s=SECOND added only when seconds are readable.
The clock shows h=4 m=34
